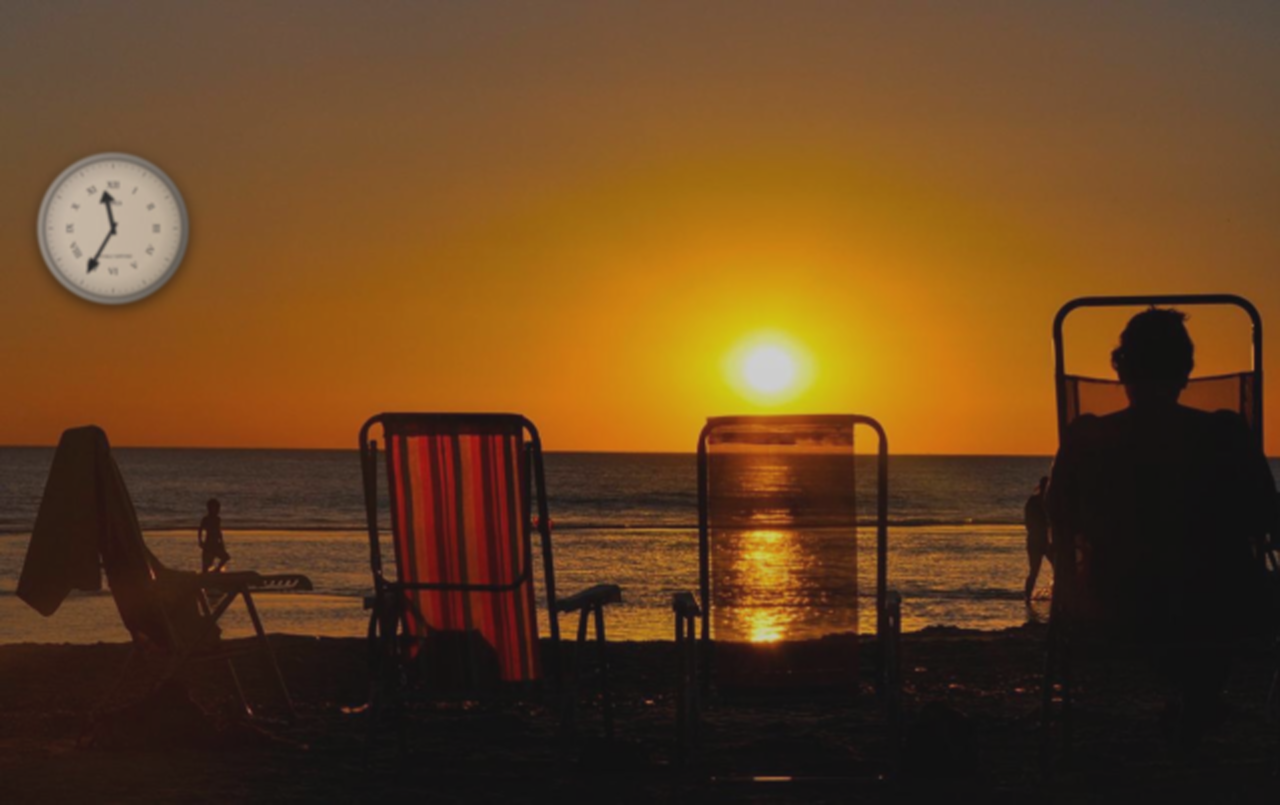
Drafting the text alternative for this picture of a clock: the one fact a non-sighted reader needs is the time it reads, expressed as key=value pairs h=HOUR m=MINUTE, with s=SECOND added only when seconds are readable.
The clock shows h=11 m=35
